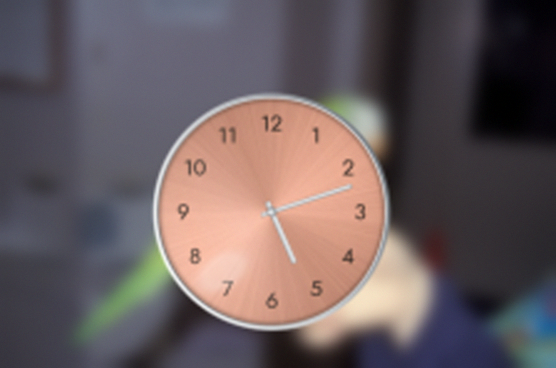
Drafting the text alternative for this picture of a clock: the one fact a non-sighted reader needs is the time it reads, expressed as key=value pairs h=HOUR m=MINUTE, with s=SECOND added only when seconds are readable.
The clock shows h=5 m=12
